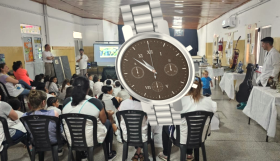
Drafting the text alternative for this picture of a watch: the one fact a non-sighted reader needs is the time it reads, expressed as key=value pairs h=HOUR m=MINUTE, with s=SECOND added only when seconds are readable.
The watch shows h=10 m=52
